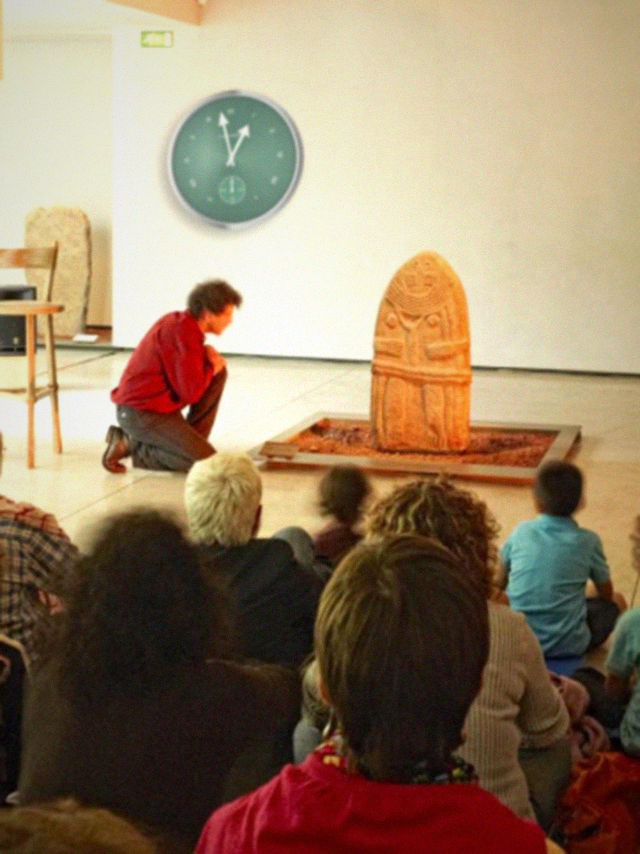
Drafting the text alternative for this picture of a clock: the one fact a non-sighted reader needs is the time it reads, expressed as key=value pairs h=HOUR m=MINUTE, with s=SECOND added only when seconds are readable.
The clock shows h=12 m=58
